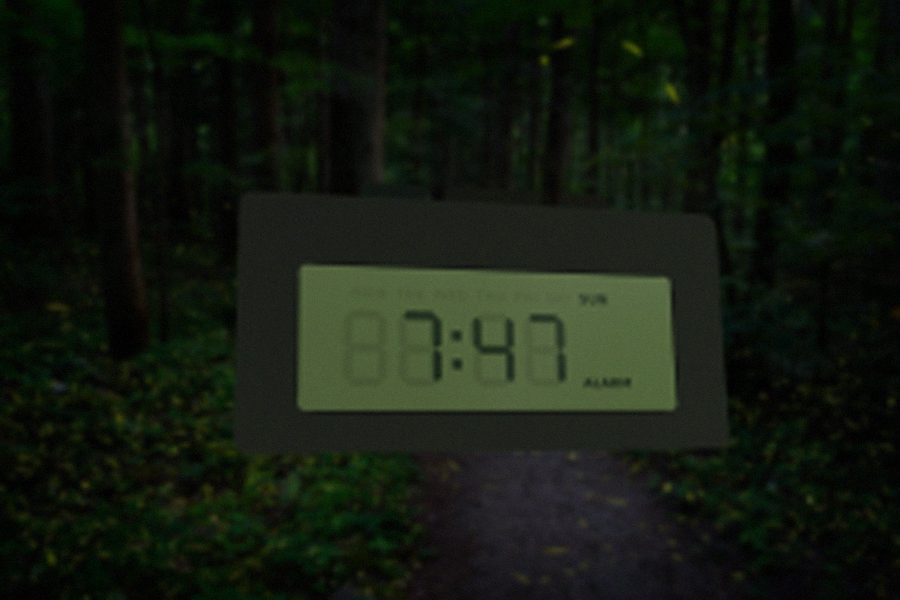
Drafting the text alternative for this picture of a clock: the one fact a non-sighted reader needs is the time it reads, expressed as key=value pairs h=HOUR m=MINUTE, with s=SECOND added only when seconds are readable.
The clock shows h=7 m=47
